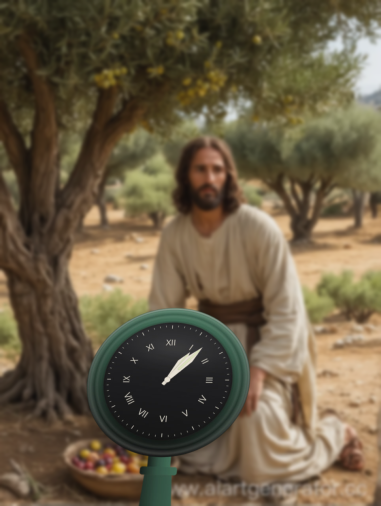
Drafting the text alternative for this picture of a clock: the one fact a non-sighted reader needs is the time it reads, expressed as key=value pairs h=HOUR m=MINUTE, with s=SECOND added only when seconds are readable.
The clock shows h=1 m=7
